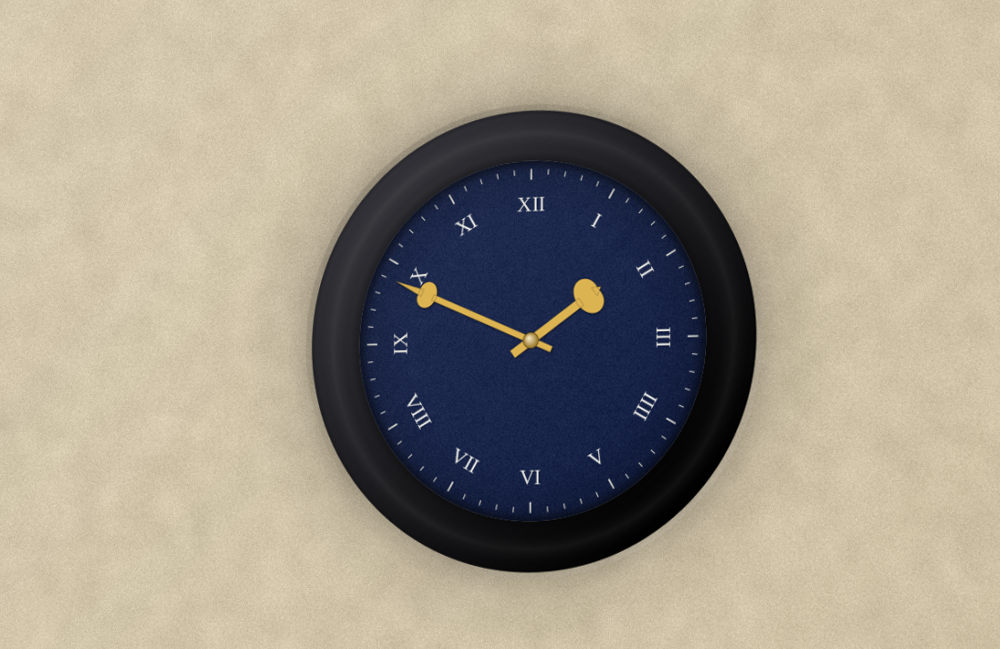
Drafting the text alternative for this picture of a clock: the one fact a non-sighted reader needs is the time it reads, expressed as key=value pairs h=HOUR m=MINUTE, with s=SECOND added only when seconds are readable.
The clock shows h=1 m=49
